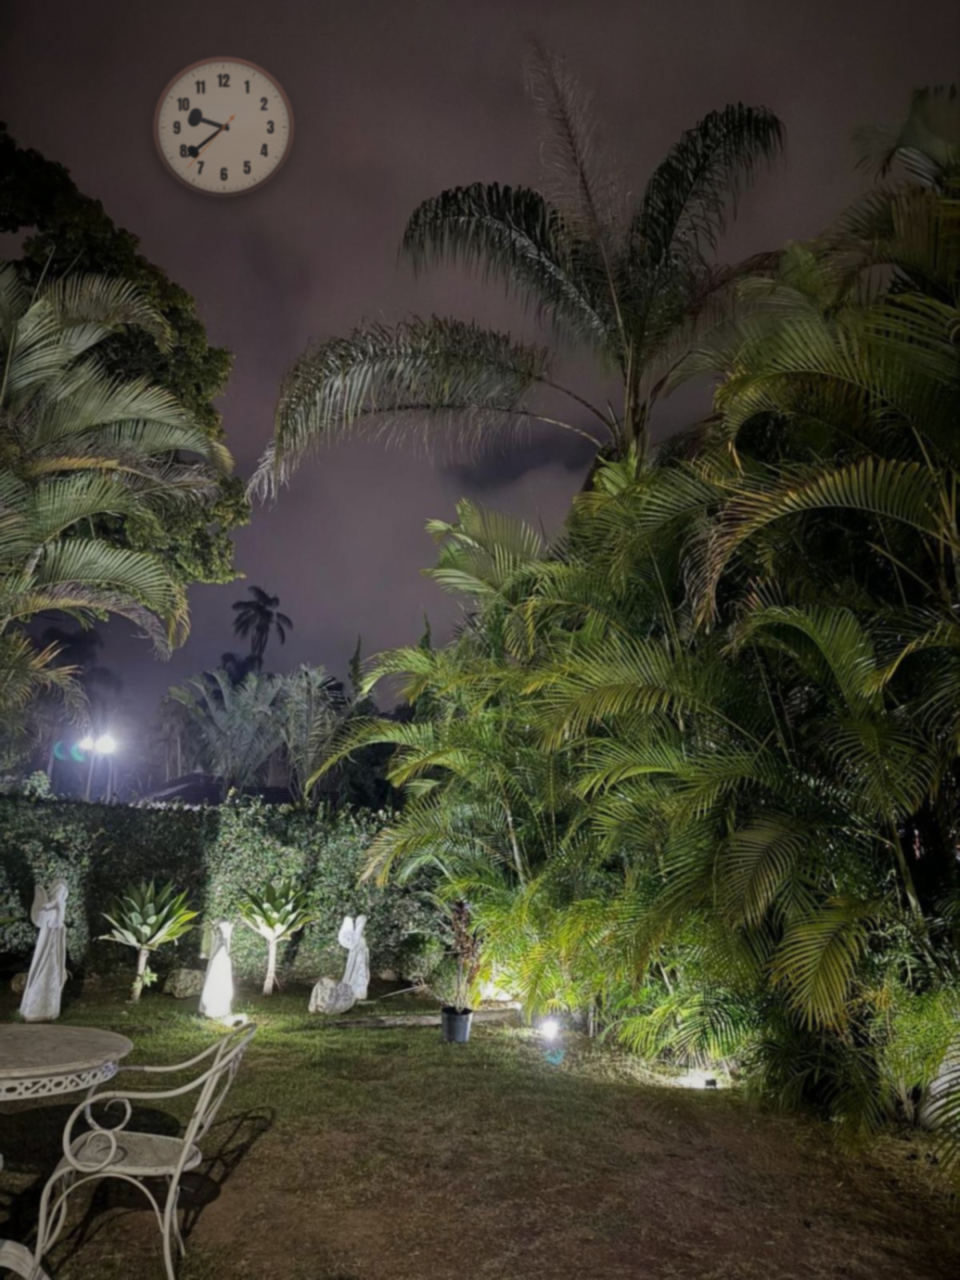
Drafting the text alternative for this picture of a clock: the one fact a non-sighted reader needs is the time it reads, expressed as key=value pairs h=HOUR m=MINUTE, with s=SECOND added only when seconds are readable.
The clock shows h=9 m=38 s=37
